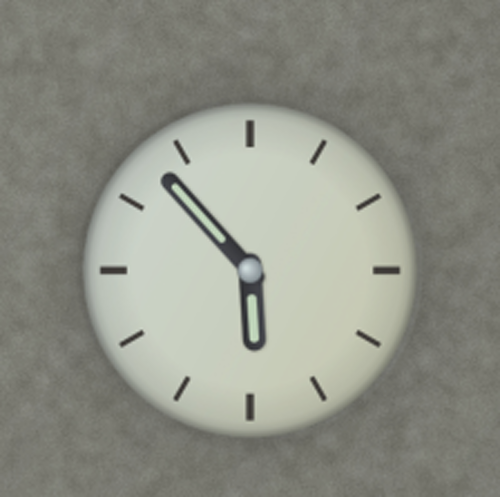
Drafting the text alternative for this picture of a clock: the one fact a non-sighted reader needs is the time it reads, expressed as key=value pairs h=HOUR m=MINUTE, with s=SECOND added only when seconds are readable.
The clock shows h=5 m=53
